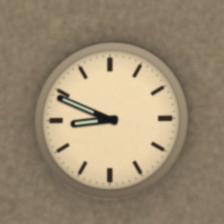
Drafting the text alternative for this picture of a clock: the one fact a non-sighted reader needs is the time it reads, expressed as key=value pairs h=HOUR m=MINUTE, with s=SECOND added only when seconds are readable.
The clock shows h=8 m=49
